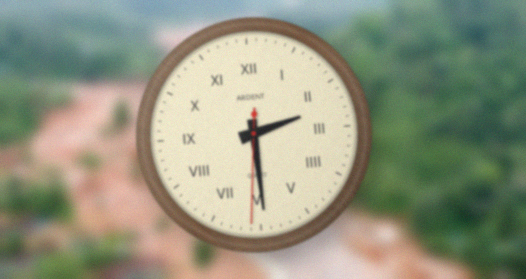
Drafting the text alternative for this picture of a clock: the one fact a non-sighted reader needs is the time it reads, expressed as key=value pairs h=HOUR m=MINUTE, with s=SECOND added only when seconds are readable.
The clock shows h=2 m=29 s=31
